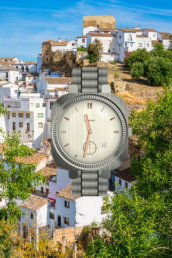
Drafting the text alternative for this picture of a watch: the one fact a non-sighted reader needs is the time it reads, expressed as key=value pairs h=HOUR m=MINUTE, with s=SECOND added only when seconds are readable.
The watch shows h=11 m=32
